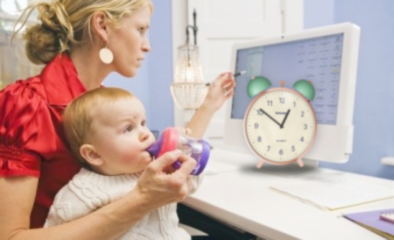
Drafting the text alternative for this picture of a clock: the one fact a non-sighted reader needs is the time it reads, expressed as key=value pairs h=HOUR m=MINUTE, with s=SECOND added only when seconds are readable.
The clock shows h=12 m=51
